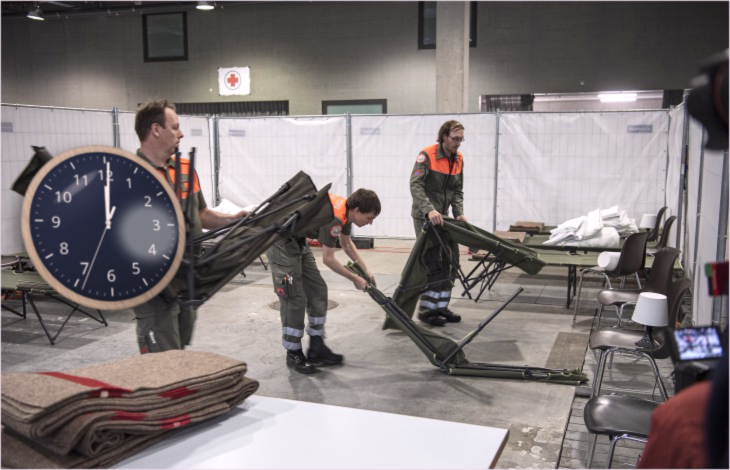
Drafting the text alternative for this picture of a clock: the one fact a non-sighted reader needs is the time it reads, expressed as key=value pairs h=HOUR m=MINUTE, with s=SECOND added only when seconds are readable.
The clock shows h=12 m=0 s=34
